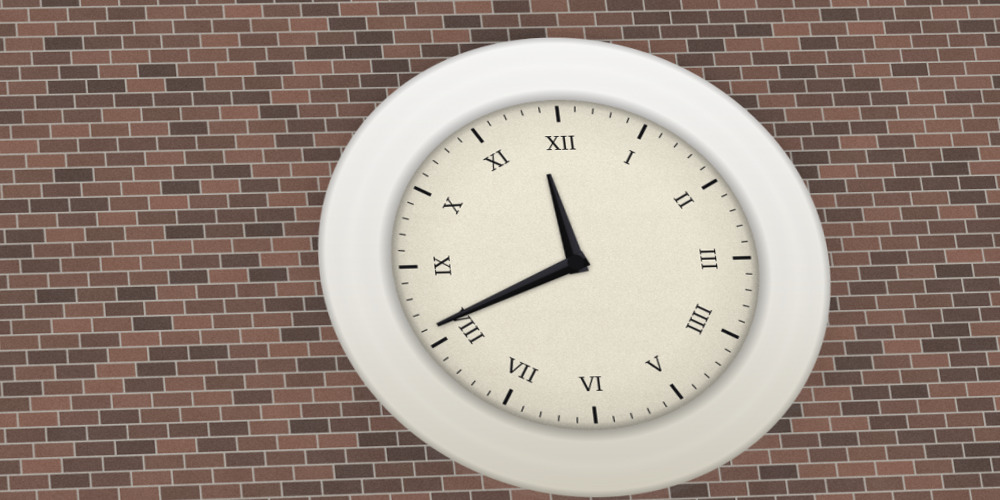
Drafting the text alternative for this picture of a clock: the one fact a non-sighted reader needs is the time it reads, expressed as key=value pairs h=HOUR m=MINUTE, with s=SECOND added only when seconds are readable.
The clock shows h=11 m=41
